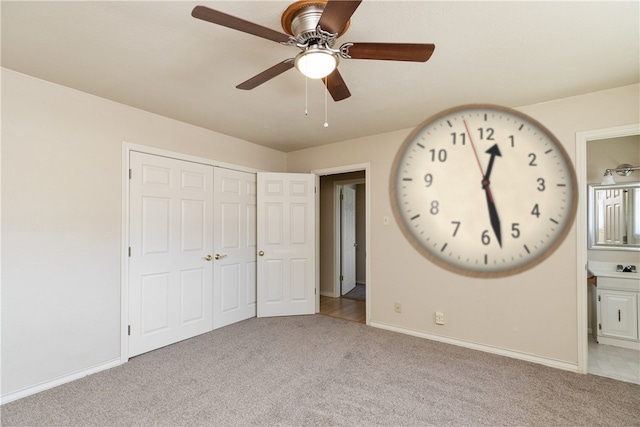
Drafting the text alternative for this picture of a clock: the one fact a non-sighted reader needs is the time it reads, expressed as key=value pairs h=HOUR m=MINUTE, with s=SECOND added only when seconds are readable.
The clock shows h=12 m=27 s=57
